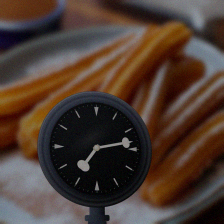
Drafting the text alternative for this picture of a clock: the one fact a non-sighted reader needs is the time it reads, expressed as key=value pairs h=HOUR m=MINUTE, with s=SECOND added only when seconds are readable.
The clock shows h=7 m=13
